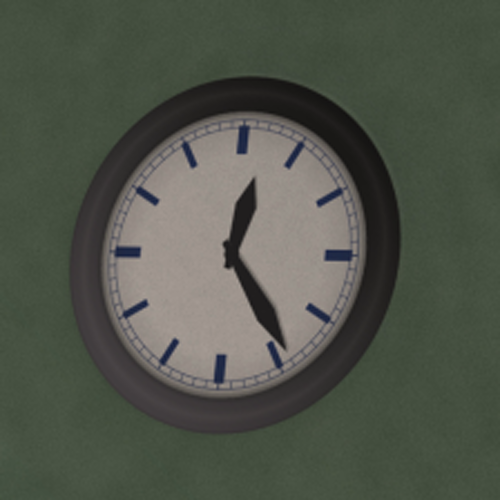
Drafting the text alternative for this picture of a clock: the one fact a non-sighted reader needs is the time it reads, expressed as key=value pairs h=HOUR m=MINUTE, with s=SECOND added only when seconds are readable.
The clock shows h=12 m=24
